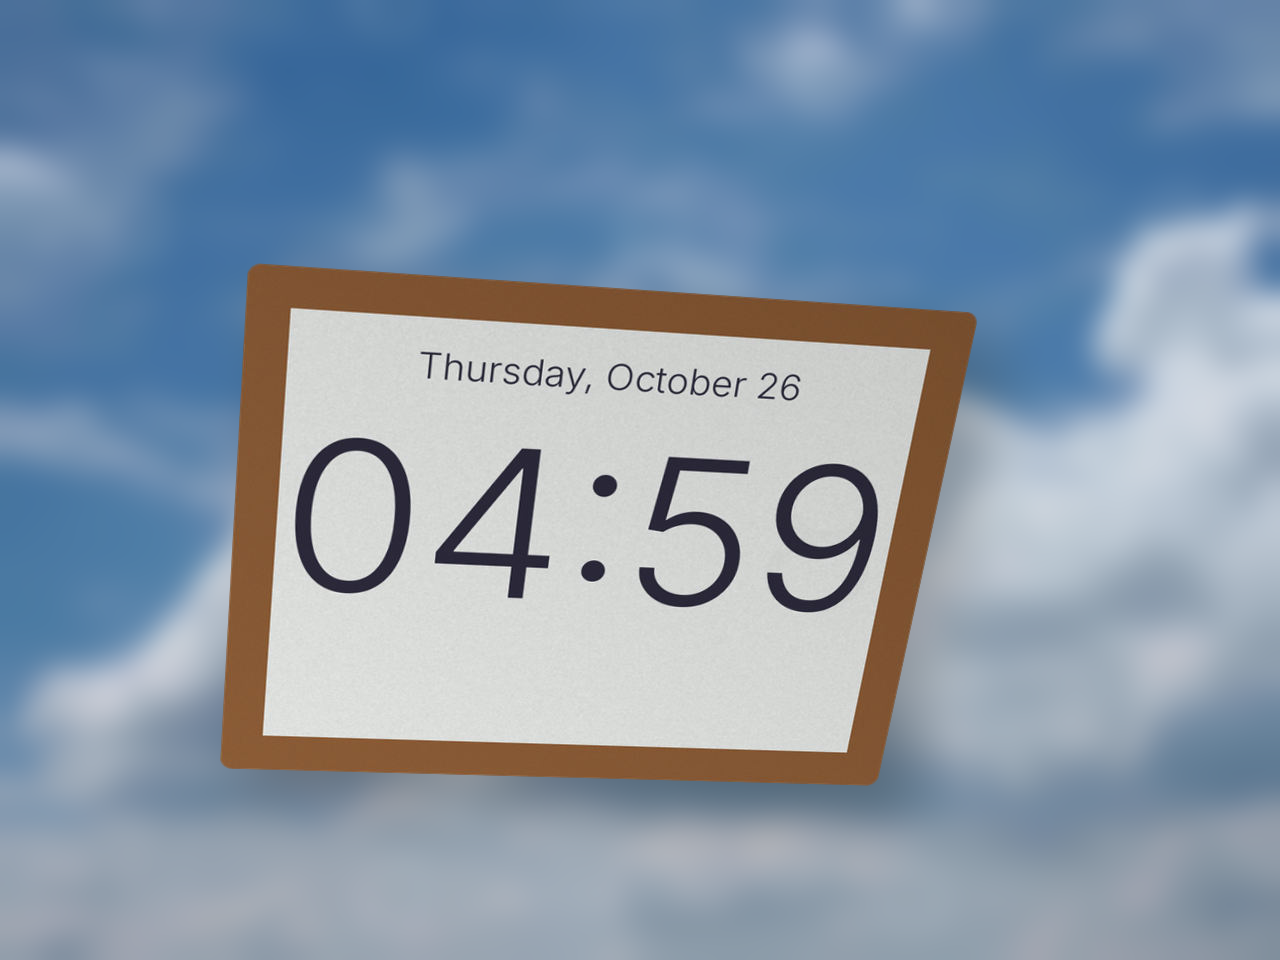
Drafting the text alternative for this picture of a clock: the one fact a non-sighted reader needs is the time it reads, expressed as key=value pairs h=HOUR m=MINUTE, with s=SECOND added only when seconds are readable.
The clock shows h=4 m=59
